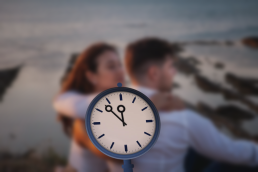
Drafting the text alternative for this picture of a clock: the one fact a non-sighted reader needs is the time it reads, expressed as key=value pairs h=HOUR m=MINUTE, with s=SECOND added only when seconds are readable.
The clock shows h=11 m=53
